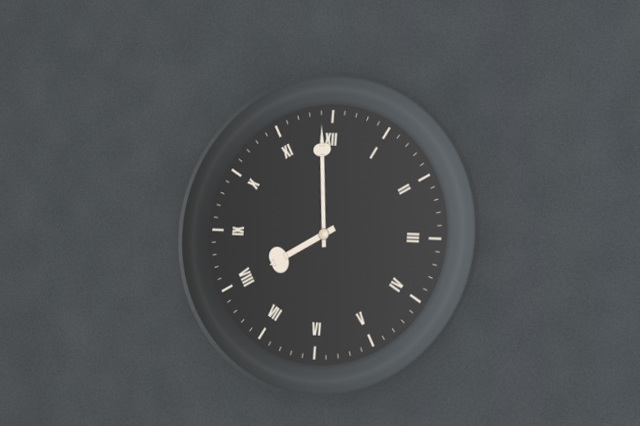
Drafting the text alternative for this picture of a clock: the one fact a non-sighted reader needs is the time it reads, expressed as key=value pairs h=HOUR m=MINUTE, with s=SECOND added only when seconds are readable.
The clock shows h=7 m=59
